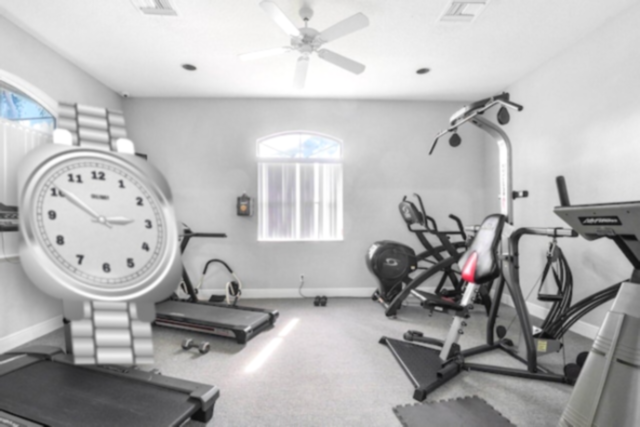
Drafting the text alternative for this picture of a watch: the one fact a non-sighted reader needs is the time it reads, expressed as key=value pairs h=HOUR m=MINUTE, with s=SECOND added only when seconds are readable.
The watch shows h=2 m=51
